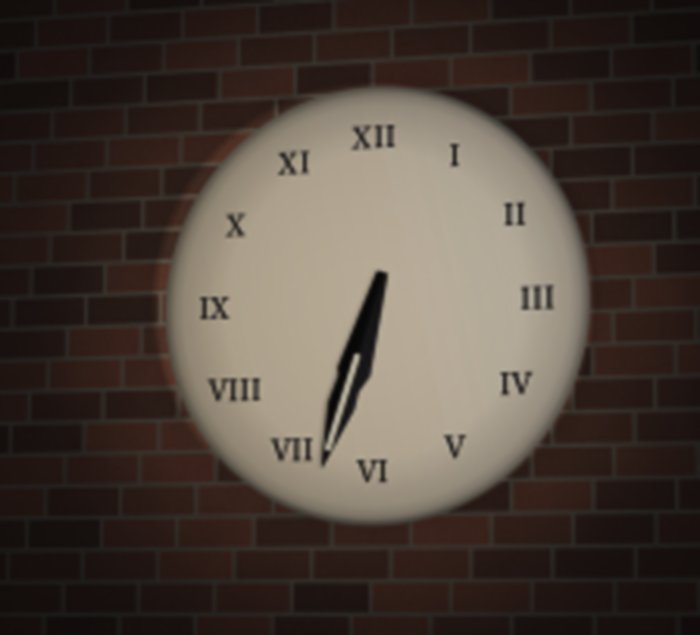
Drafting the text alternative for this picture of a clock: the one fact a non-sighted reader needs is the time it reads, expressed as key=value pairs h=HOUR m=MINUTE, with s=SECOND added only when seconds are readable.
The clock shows h=6 m=33
